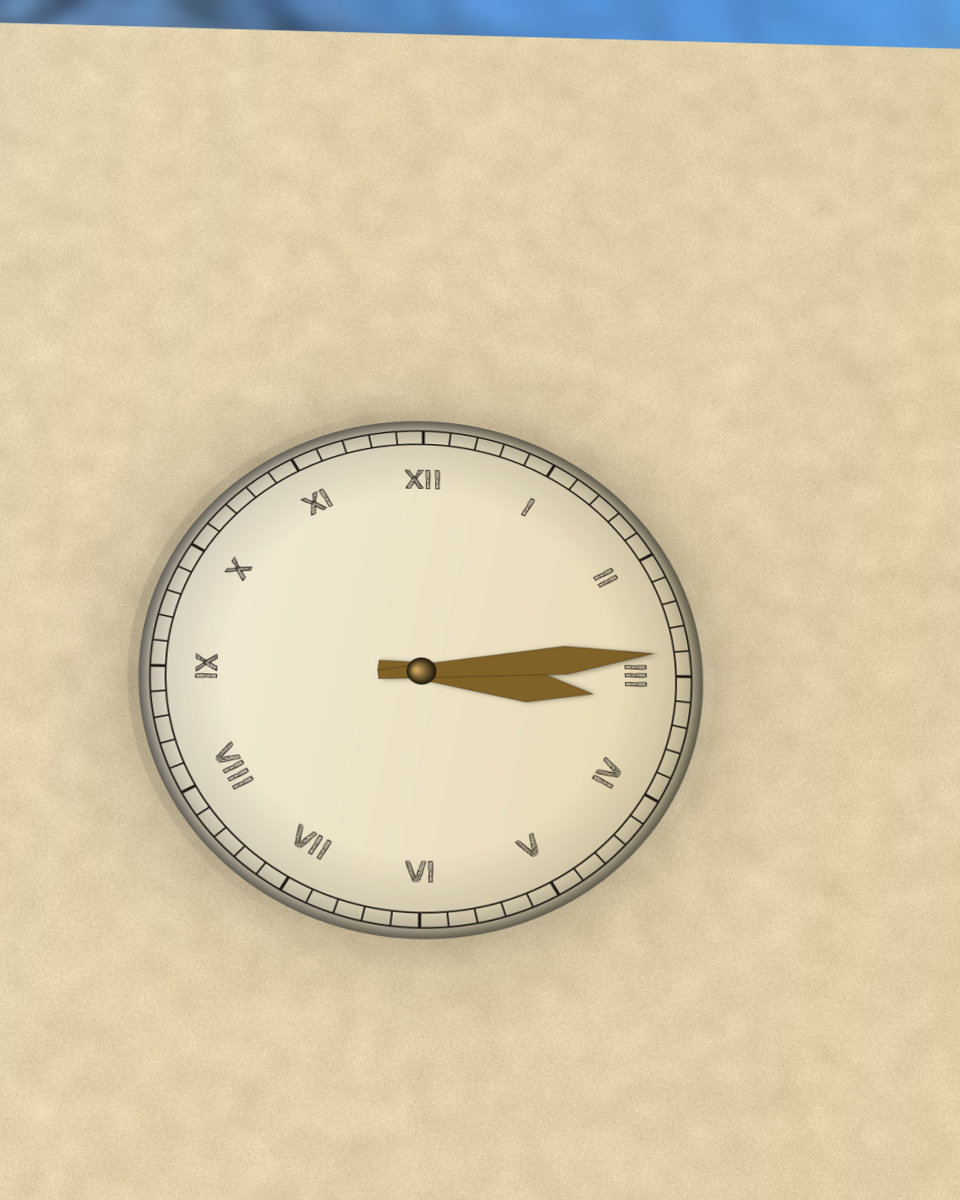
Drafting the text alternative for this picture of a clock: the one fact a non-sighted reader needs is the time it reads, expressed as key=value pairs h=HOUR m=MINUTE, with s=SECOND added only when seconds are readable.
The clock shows h=3 m=14
